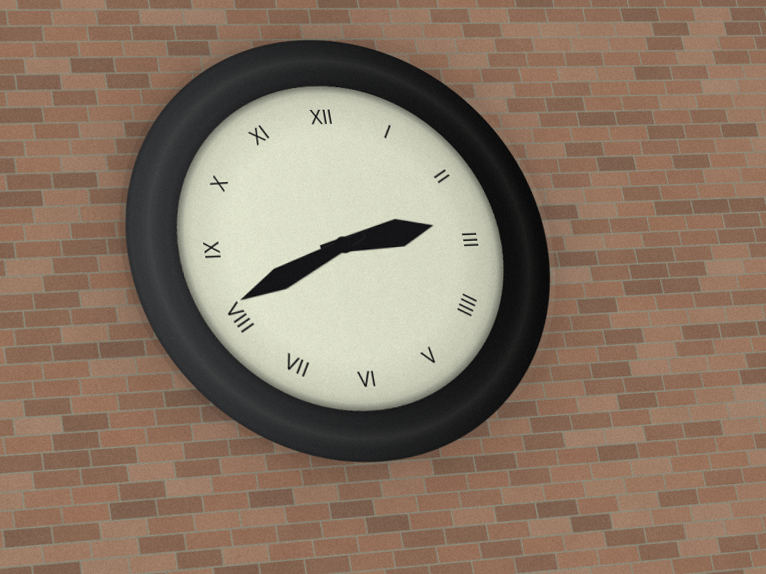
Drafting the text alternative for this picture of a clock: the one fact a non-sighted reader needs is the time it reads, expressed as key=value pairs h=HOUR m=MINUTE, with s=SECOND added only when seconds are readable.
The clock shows h=2 m=41
